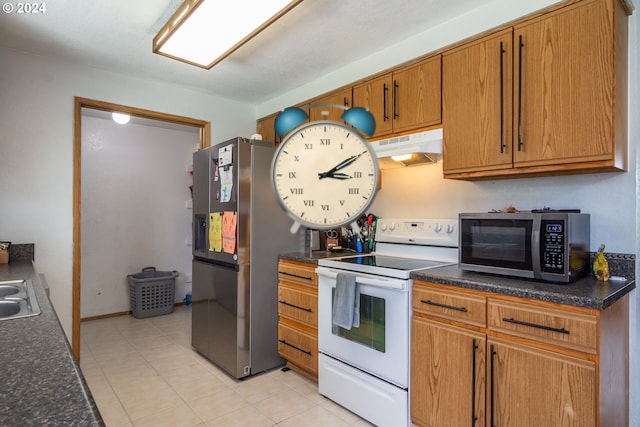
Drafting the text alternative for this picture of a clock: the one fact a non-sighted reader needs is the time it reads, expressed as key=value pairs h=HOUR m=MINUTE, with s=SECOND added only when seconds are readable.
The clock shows h=3 m=10
